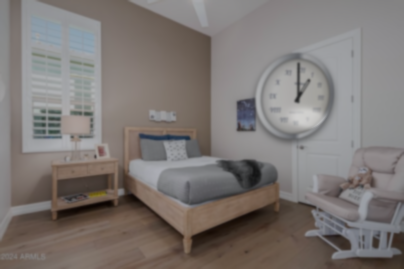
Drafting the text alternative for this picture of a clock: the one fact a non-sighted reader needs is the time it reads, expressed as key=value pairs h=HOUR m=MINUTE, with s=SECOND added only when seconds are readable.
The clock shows h=12 m=59
